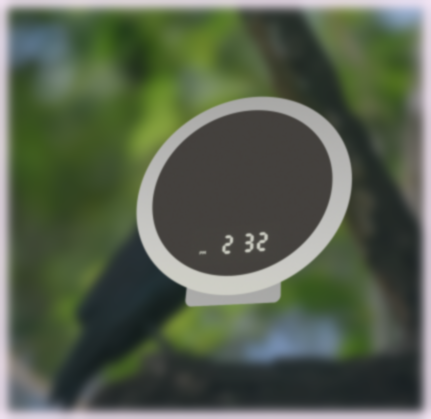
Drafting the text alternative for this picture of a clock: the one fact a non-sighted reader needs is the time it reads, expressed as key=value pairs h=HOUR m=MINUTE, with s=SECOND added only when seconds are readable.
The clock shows h=2 m=32
